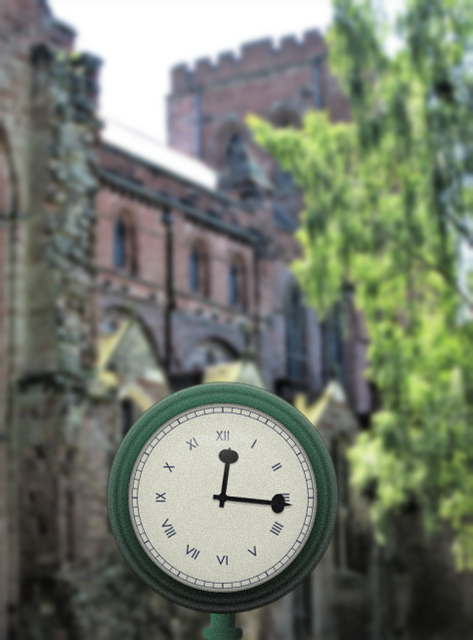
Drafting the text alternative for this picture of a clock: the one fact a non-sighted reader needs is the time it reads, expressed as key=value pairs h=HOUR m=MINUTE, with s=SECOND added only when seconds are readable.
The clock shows h=12 m=16
